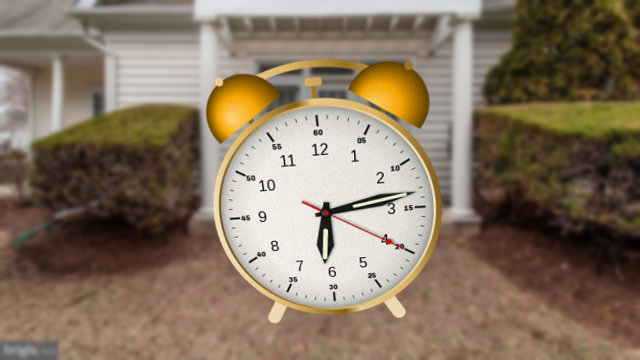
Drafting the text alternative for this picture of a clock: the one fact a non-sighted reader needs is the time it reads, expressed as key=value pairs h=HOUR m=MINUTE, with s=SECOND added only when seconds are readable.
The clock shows h=6 m=13 s=20
